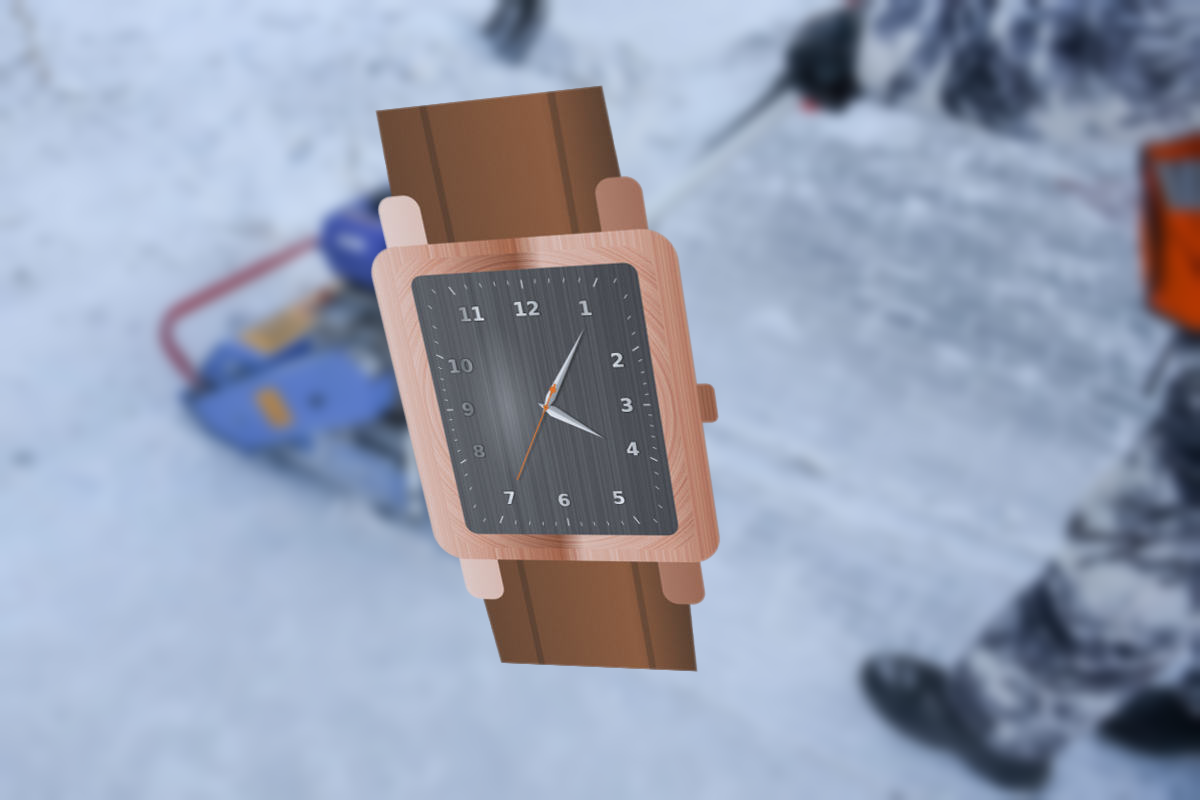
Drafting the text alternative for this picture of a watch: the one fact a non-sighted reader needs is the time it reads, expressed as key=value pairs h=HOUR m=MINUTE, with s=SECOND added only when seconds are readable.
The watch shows h=4 m=5 s=35
